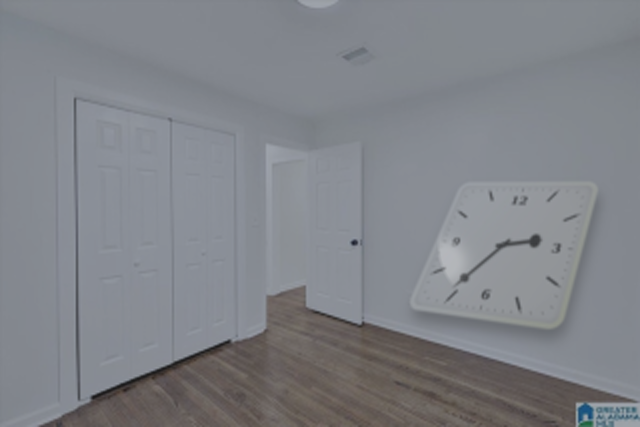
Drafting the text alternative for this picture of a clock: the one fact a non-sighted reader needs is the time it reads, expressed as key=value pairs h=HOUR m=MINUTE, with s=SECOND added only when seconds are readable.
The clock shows h=2 m=36
